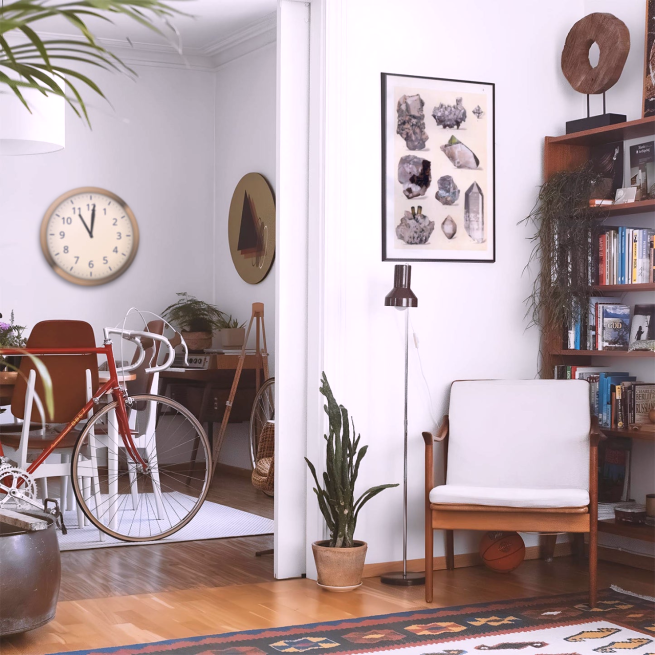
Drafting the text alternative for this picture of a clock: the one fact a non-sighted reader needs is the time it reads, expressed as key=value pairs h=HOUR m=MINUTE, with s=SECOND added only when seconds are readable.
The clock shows h=11 m=1
